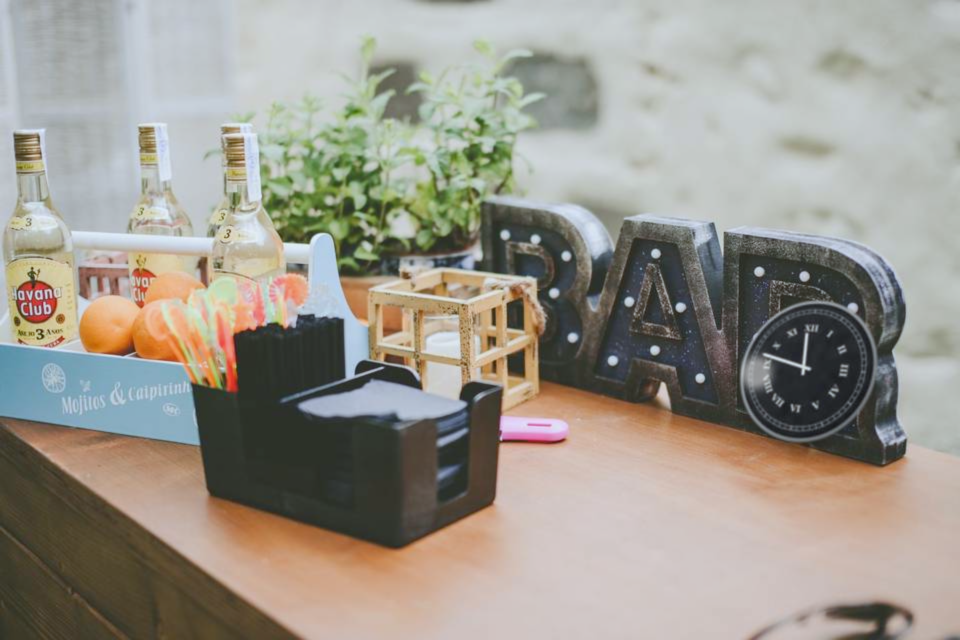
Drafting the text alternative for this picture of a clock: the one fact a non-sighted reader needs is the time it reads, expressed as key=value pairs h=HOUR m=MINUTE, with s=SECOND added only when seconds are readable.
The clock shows h=11 m=47
